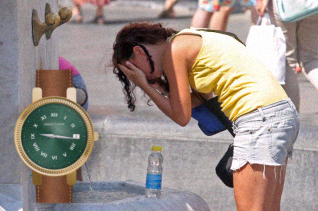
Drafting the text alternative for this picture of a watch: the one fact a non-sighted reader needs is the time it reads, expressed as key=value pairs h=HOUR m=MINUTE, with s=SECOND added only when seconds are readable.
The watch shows h=9 m=16
